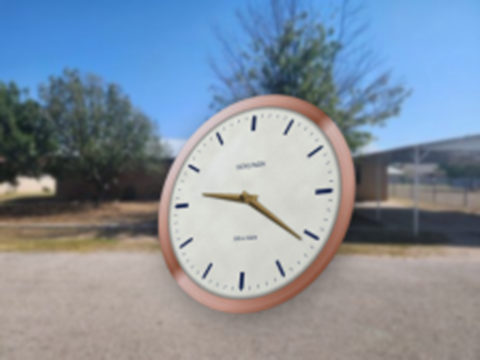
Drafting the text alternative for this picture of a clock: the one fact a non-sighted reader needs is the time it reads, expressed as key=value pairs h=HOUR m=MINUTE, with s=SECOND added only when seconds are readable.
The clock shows h=9 m=21
